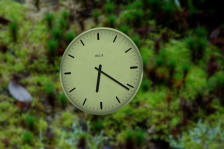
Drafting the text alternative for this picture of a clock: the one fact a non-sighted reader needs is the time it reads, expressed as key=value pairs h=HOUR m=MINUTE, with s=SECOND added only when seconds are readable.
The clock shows h=6 m=21
